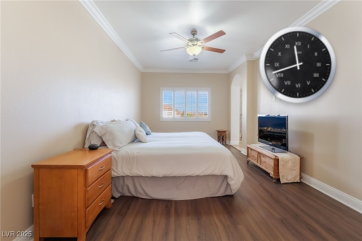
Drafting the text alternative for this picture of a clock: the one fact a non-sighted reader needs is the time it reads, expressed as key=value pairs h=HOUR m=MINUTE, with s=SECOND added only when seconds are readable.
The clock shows h=11 m=42
